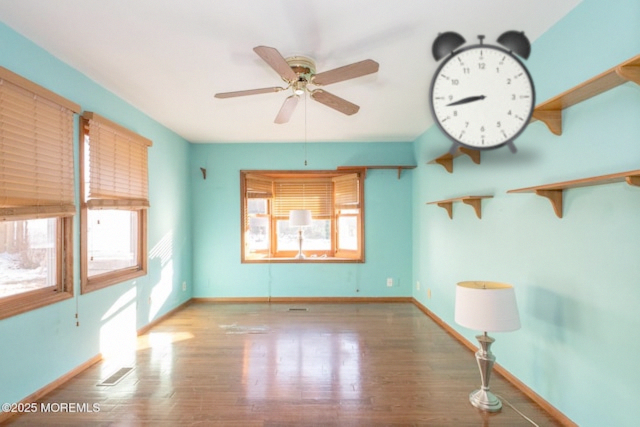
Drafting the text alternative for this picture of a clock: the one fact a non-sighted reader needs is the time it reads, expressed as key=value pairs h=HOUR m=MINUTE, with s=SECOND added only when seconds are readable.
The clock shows h=8 m=43
